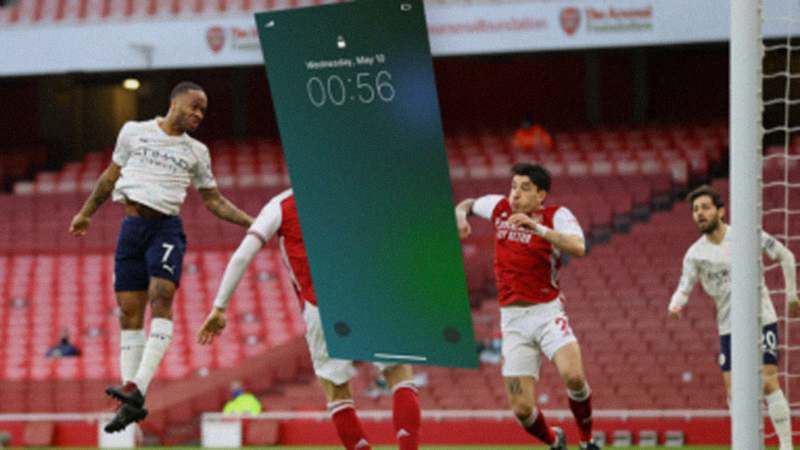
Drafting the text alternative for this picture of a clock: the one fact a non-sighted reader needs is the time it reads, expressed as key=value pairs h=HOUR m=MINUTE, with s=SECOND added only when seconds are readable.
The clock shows h=0 m=56
